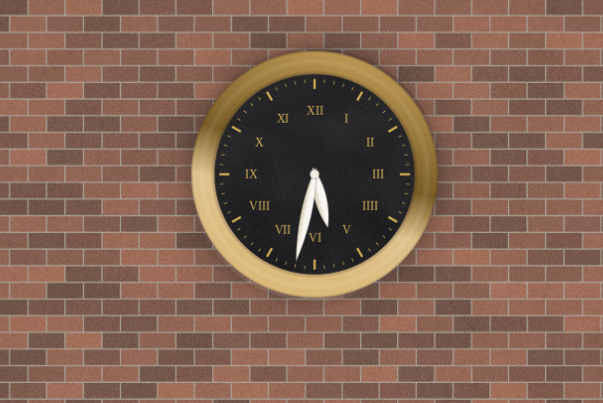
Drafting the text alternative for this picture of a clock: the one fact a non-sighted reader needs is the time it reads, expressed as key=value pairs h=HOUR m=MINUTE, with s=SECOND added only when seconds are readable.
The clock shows h=5 m=32
